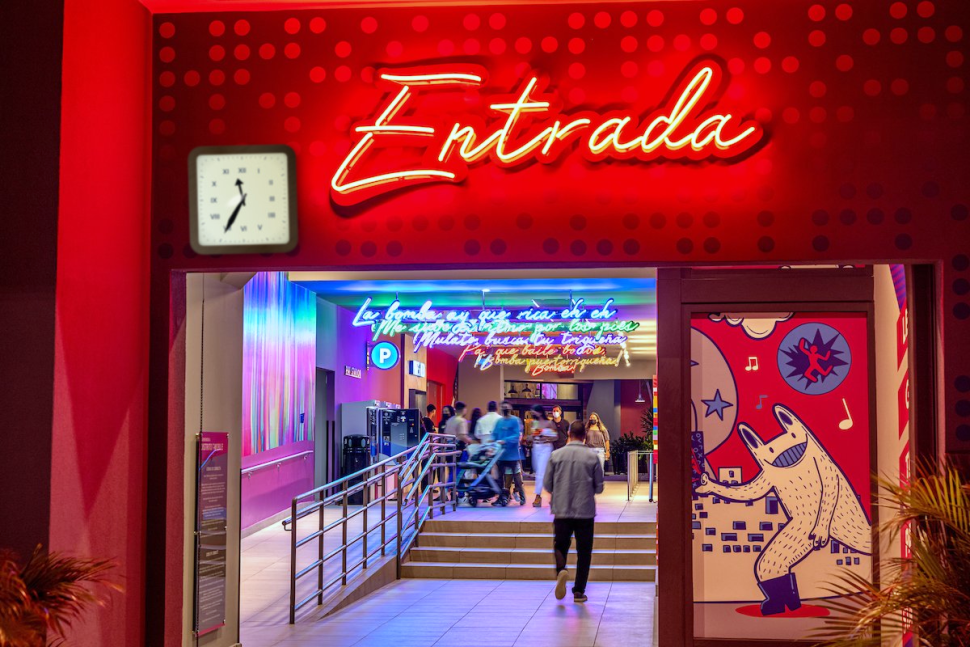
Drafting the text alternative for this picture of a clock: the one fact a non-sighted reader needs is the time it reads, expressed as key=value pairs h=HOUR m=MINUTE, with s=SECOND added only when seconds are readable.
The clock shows h=11 m=35
